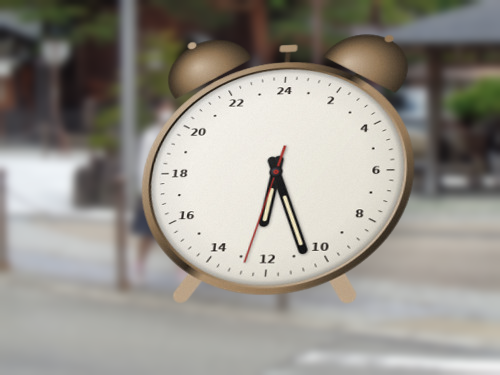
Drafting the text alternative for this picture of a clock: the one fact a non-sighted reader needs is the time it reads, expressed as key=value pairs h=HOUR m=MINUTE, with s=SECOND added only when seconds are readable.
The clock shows h=12 m=26 s=32
